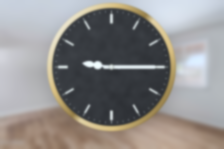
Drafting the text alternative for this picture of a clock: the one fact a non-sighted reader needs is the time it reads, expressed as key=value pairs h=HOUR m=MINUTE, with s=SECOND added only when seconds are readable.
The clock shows h=9 m=15
